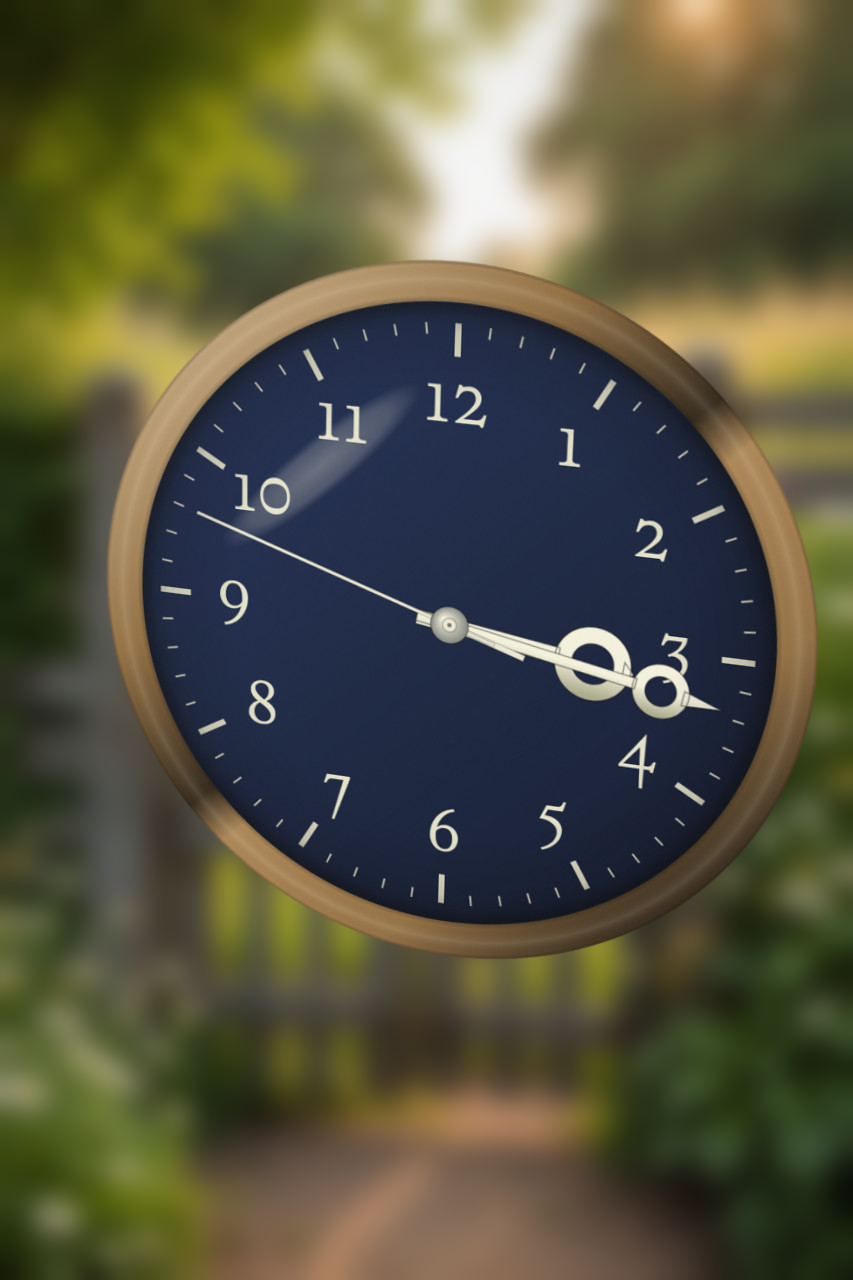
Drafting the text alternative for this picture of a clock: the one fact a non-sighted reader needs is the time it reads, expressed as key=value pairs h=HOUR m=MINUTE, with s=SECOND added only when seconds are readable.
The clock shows h=3 m=16 s=48
